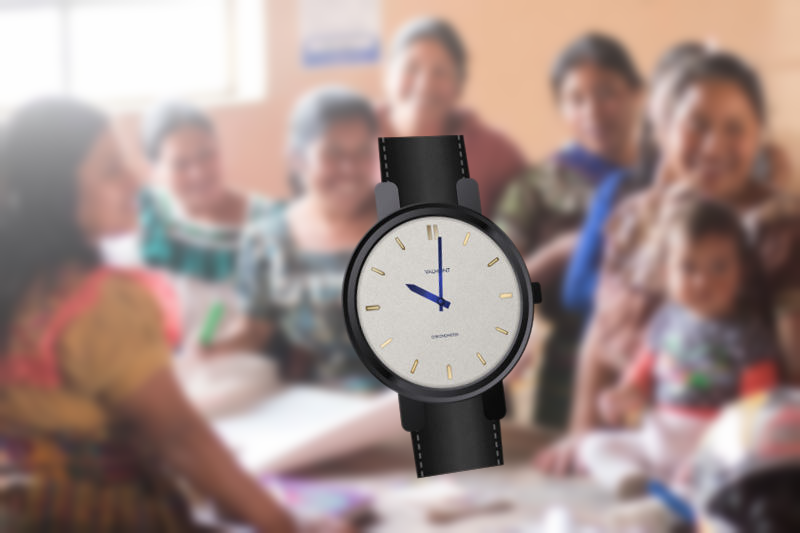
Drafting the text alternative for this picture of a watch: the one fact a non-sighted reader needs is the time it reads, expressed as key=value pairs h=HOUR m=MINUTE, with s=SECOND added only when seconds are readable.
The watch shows h=10 m=1
